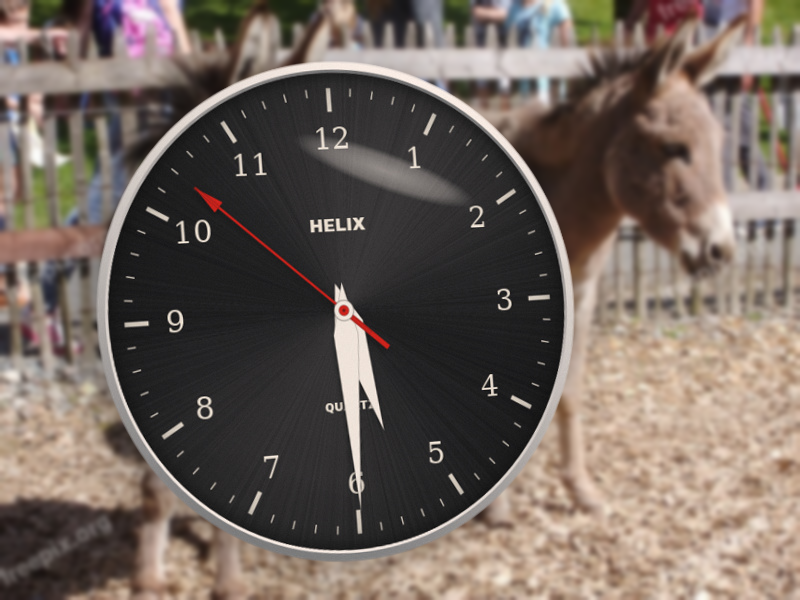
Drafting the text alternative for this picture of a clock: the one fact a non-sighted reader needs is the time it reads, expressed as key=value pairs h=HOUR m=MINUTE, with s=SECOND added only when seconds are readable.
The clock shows h=5 m=29 s=52
